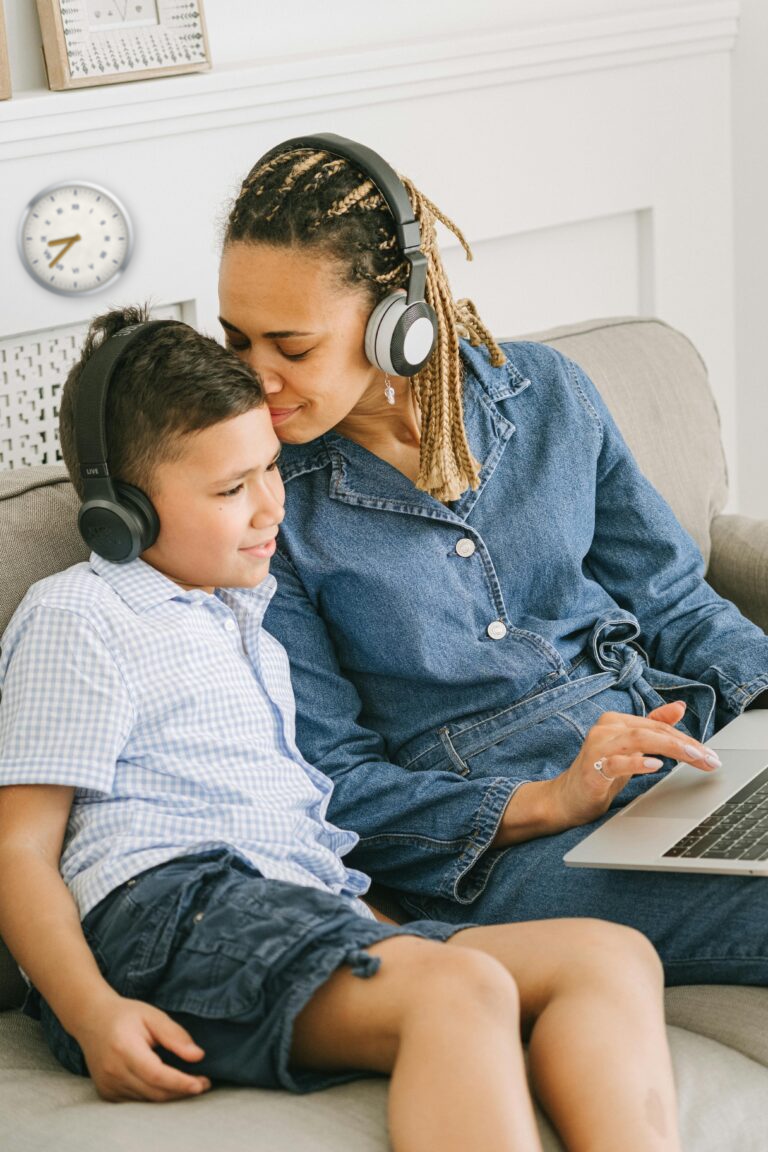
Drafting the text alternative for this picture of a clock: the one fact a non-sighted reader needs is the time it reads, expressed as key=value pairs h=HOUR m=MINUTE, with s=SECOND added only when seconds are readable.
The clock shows h=8 m=37
